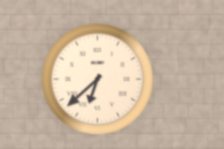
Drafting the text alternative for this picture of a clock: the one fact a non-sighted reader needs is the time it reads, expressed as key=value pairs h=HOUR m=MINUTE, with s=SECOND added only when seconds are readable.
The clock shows h=6 m=38
